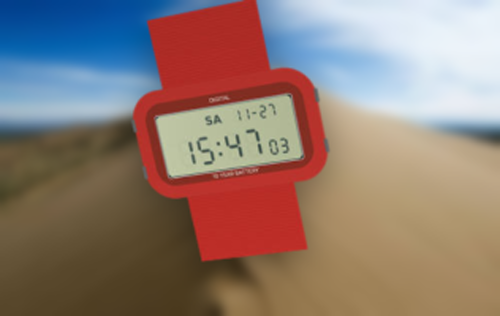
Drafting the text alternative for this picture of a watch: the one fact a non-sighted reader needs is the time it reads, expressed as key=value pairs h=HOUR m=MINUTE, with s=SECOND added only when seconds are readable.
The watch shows h=15 m=47 s=3
